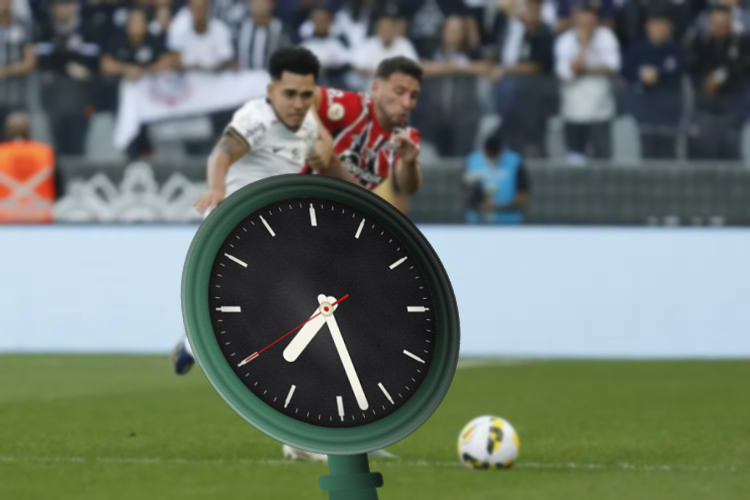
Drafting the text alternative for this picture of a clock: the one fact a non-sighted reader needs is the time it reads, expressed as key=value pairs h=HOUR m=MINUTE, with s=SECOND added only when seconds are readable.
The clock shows h=7 m=27 s=40
